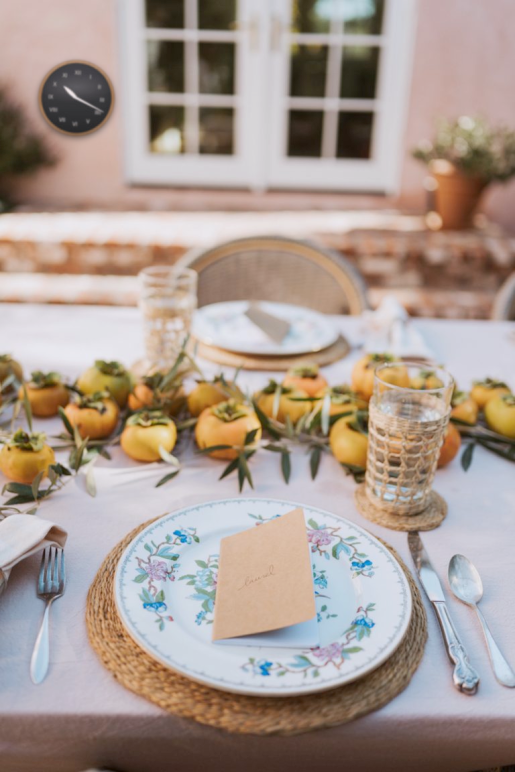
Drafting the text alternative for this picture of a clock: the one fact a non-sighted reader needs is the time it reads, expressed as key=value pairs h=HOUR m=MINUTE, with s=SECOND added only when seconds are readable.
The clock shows h=10 m=19
